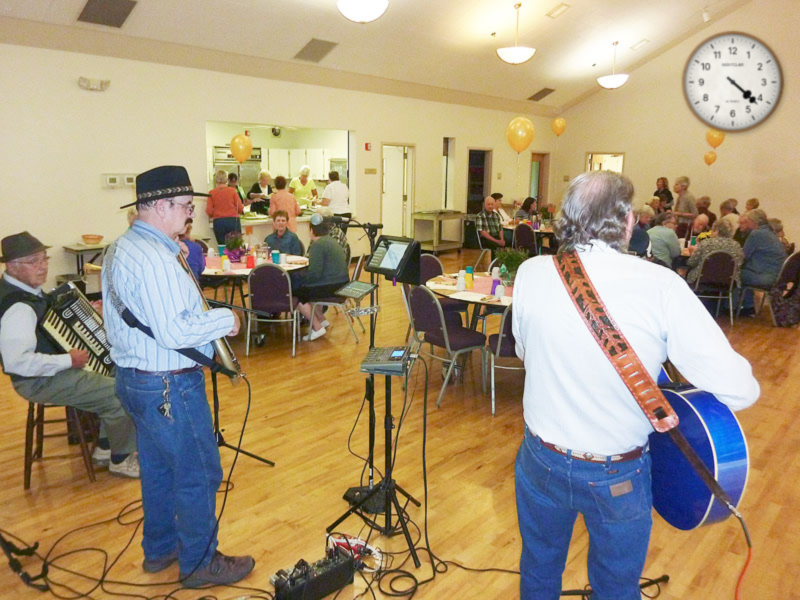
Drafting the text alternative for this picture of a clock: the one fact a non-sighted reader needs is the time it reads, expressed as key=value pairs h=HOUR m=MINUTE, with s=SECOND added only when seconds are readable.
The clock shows h=4 m=22
